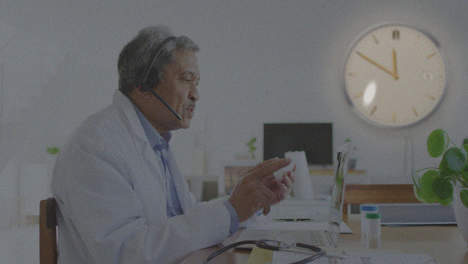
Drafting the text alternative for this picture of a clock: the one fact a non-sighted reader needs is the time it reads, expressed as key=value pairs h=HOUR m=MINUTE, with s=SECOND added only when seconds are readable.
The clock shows h=11 m=50
